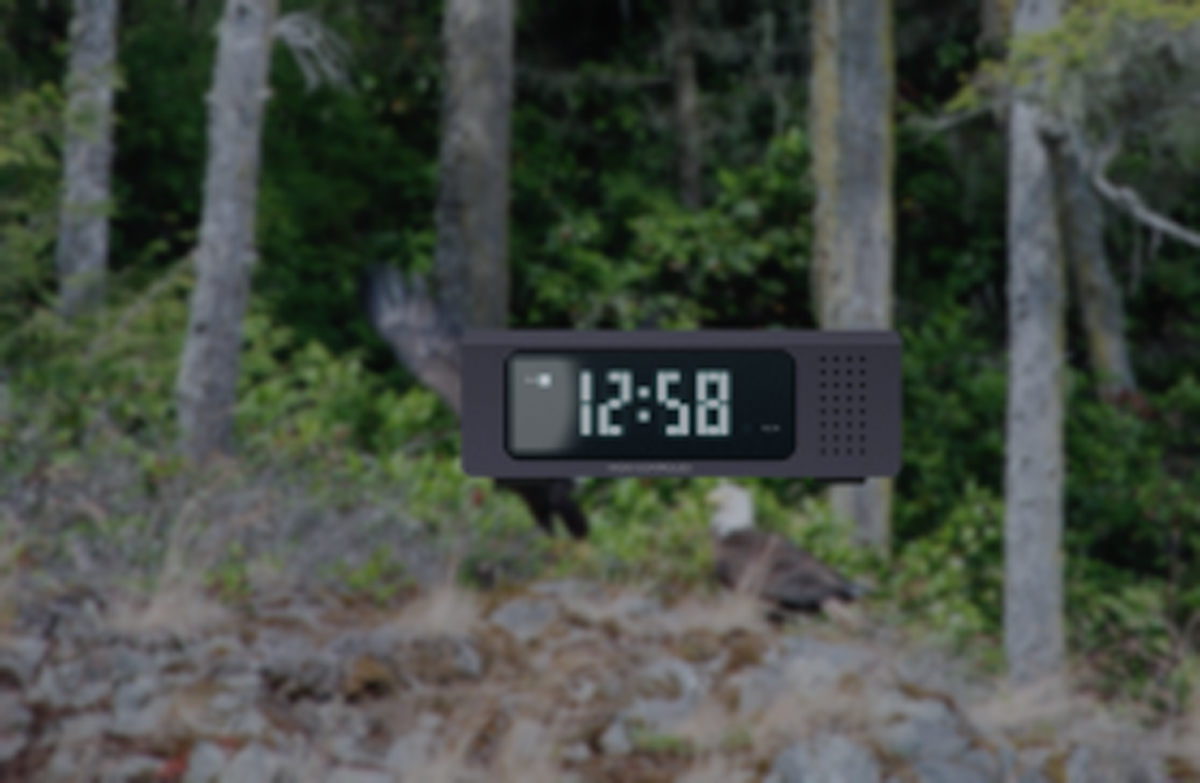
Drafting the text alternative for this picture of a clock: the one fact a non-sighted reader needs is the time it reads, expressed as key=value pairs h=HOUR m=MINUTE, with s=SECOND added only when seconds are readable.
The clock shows h=12 m=58
